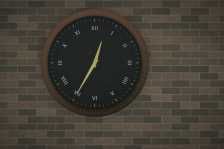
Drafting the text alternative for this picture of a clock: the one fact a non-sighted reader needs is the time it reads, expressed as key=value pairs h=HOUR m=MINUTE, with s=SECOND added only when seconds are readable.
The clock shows h=12 m=35
